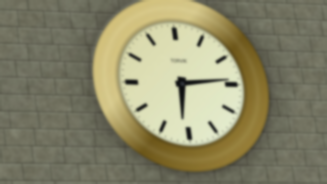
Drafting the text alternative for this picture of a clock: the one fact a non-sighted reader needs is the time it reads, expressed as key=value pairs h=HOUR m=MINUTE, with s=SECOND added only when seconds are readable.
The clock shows h=6 m=14
